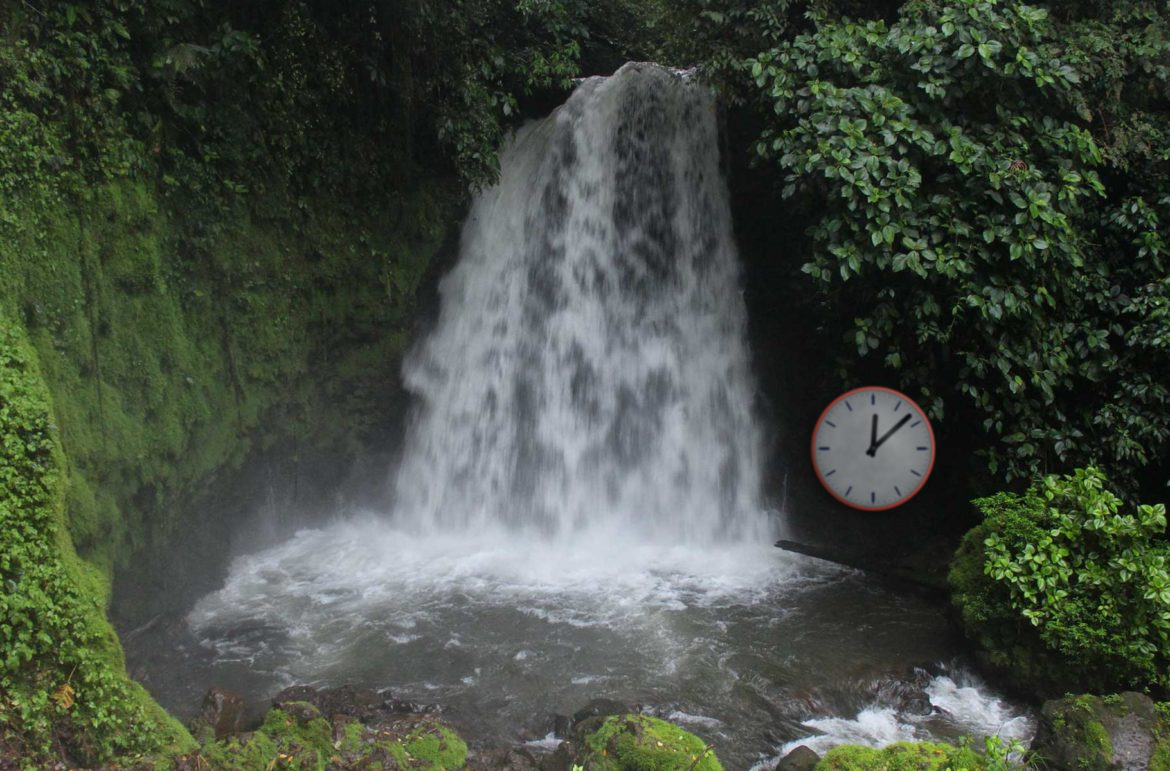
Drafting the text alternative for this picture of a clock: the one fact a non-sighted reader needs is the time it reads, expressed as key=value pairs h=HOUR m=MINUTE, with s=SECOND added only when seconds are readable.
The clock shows h=12 m=8
